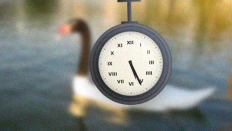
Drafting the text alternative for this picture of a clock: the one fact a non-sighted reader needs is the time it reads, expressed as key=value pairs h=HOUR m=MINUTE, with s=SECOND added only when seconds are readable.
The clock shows h=5 m=26
